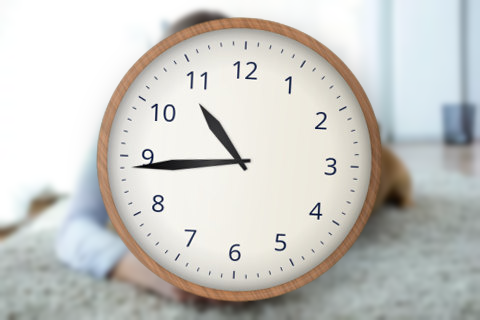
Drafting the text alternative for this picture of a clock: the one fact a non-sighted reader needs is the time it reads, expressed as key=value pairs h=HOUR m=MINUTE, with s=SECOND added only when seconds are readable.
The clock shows h=10 m=44
